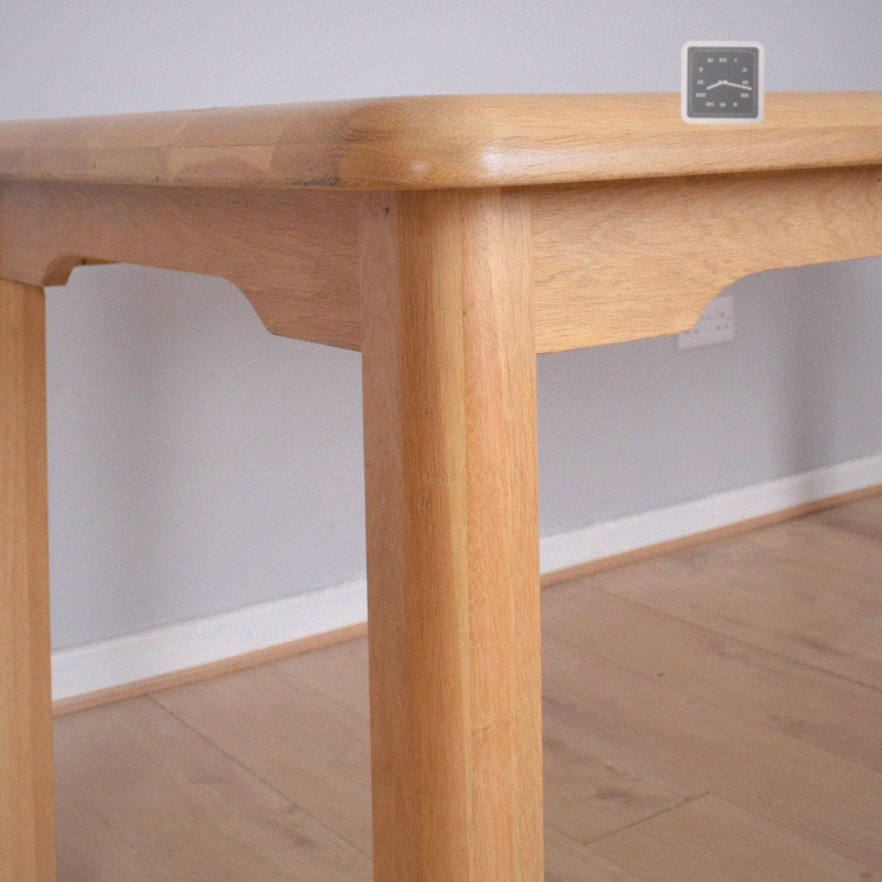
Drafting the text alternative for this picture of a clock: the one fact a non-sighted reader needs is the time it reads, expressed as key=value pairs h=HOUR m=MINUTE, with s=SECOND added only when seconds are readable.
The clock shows h=8 m=17
